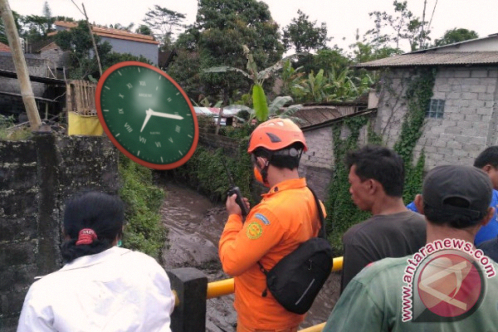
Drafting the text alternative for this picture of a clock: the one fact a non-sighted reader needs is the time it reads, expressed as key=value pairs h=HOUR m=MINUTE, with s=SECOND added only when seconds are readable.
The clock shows h=7 m=16
